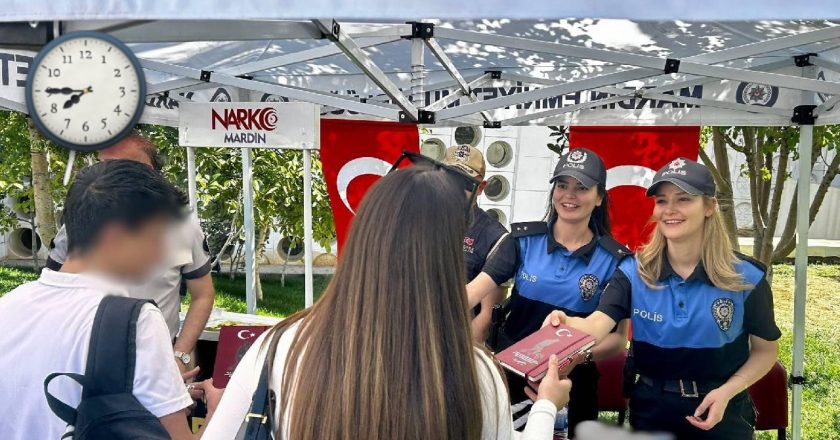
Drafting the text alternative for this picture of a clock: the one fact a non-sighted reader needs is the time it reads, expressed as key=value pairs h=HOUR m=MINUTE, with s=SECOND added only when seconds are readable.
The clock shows h=7 m=45
